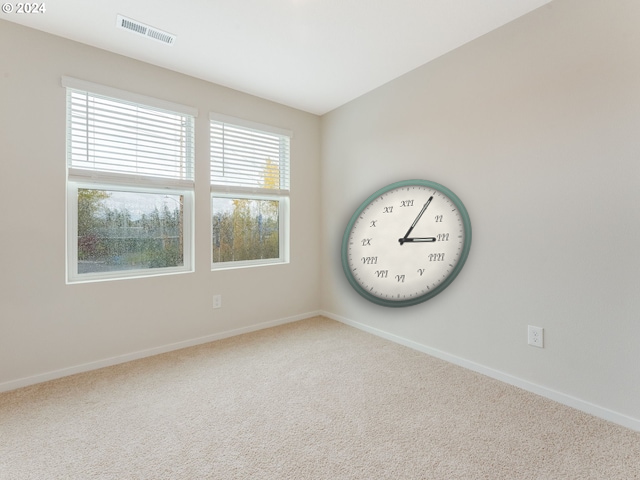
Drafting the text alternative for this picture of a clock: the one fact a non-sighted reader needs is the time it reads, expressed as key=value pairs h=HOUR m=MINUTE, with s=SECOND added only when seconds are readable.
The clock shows h=3 m=5
